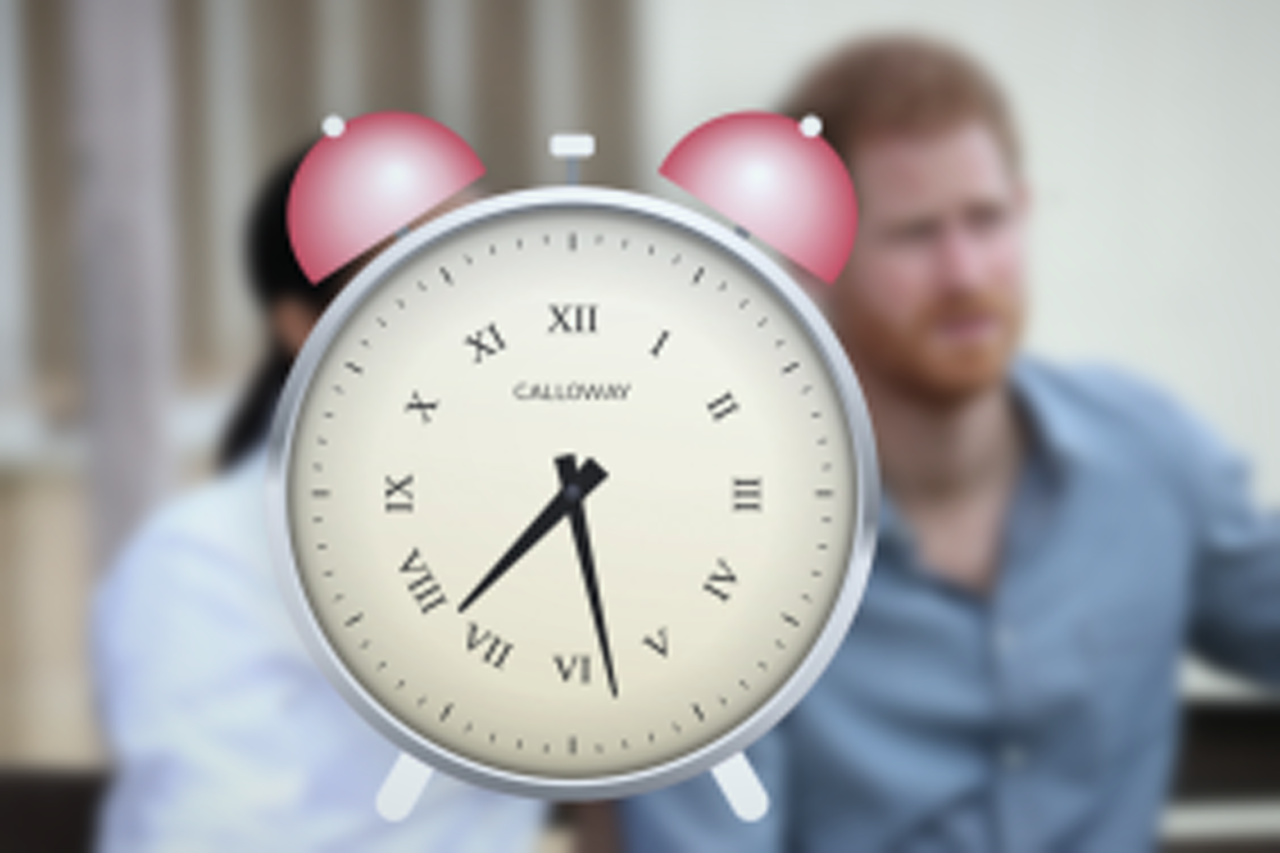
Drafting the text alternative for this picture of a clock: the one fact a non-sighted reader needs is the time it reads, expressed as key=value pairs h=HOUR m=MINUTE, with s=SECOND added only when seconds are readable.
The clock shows h=7 m=28
